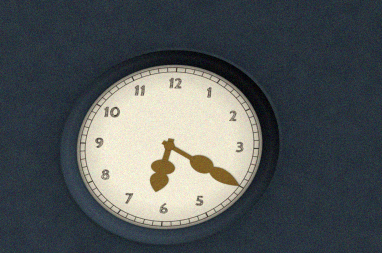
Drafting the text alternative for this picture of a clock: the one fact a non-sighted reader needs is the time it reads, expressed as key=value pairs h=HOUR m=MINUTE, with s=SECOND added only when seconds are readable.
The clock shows h=6 m=20
